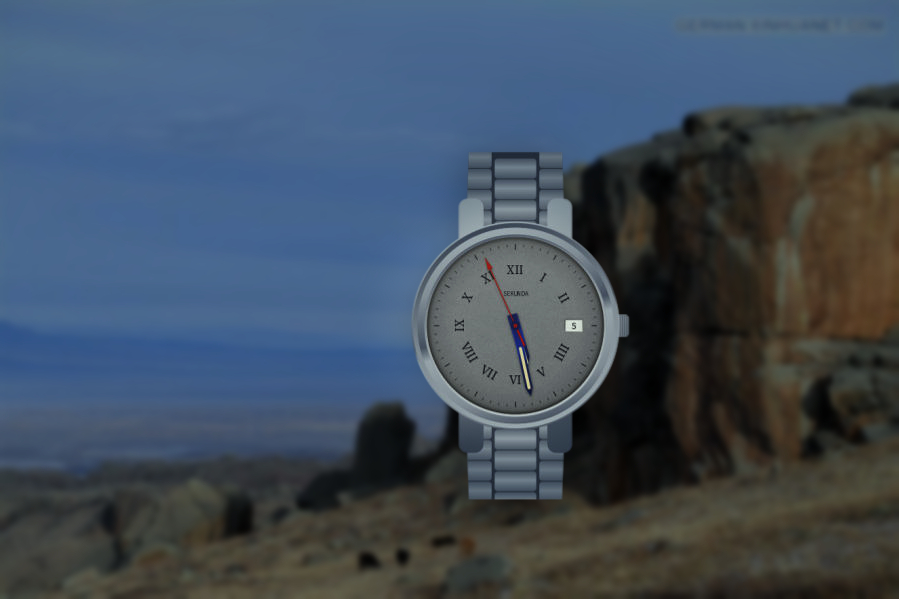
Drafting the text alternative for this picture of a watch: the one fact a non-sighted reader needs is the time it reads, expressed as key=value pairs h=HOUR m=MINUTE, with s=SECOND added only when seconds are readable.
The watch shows h=5 m=27 s=56
